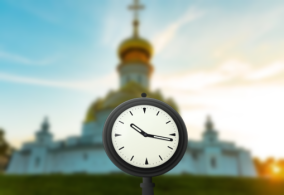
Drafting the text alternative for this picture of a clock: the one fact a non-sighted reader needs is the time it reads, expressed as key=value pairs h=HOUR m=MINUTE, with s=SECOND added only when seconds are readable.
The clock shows h=10 m=17
